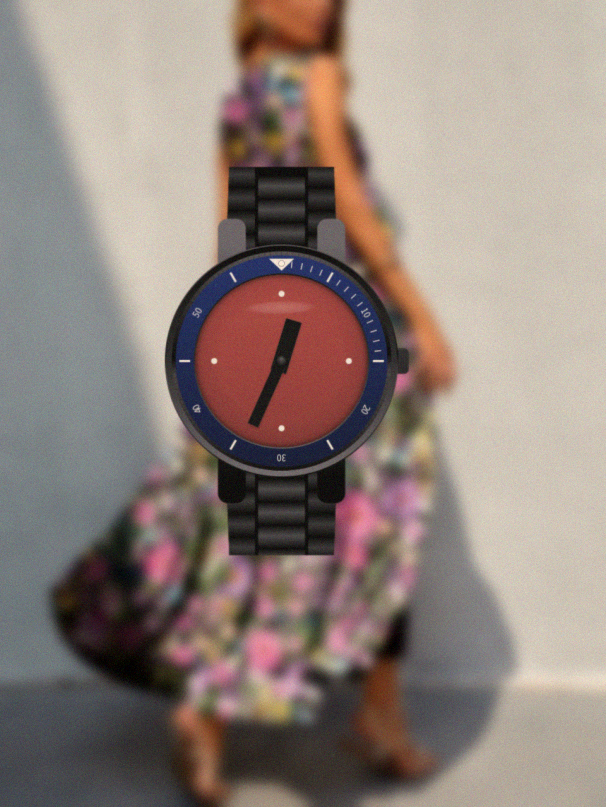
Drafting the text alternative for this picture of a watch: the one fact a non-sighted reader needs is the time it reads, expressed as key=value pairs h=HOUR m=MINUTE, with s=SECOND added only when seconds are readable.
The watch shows h=12 m=34
